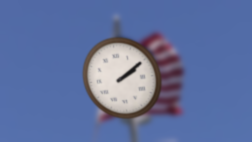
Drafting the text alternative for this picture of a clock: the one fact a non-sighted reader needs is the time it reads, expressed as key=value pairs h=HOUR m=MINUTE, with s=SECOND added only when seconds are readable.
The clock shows h=2 m=10
